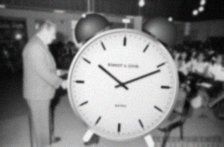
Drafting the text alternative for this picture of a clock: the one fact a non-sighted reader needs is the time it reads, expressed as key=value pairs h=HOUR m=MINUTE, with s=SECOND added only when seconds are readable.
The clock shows h=10 m=11
